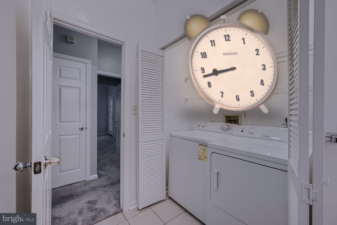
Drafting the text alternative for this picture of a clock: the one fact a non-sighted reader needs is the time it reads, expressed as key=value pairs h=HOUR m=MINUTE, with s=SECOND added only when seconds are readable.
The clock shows h=8 m=43
